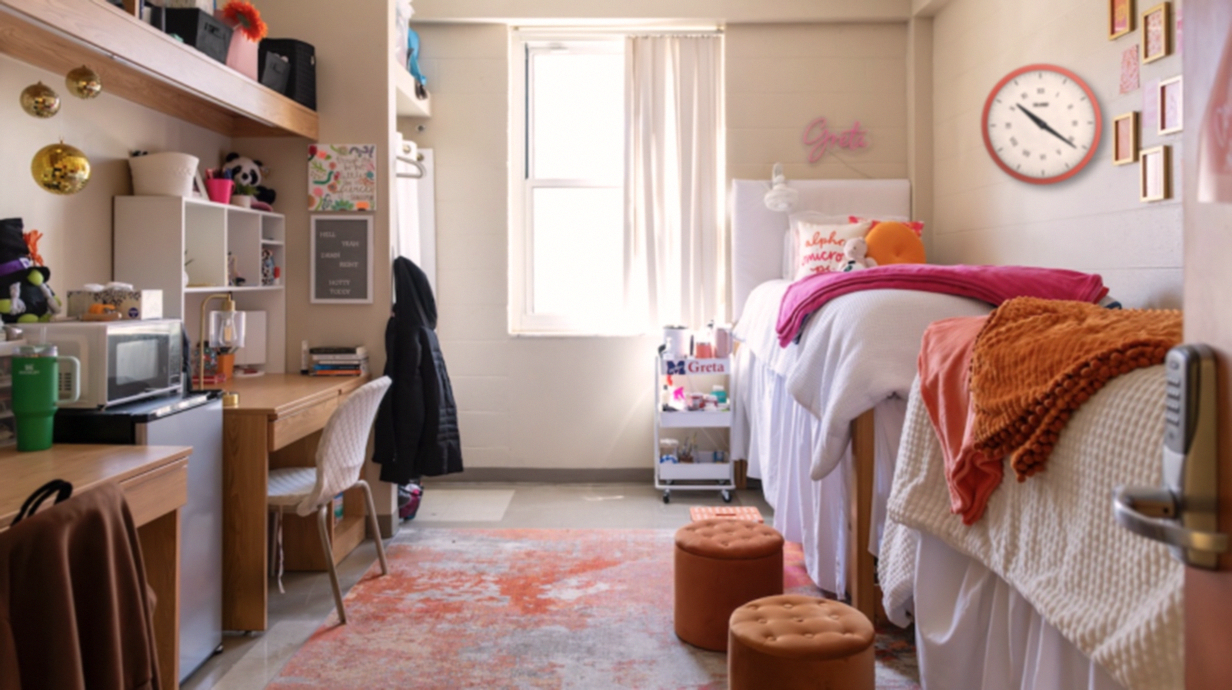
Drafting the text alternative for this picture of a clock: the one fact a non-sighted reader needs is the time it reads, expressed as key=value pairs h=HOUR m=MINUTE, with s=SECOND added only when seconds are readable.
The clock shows h=10 m=21
